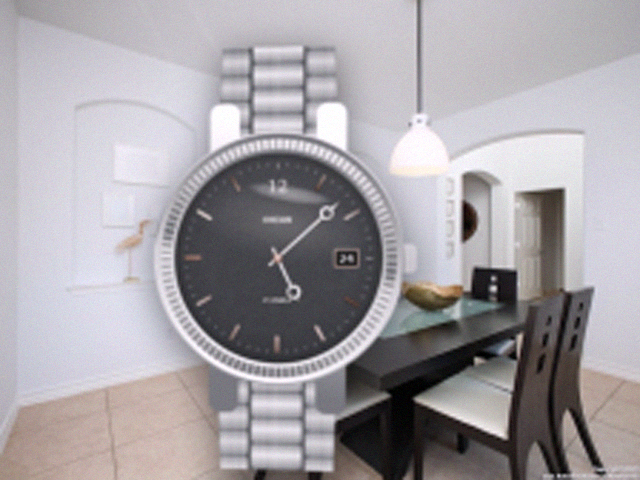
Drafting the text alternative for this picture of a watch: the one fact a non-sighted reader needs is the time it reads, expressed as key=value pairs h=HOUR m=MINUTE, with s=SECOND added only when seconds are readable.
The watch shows h=5 m=8
